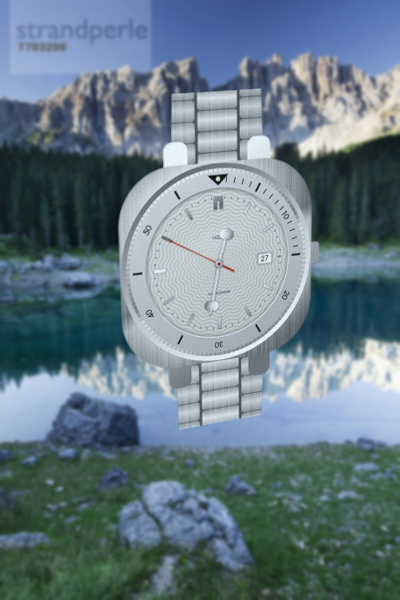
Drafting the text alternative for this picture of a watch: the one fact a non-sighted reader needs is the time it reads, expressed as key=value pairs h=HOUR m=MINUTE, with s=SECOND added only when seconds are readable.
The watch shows h=12 m=31 s=50
